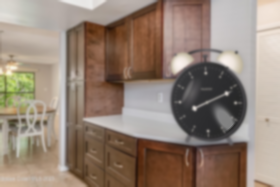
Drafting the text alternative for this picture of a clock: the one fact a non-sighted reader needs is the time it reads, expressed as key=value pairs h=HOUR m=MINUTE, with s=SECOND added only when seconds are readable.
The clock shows h=8 m=11
